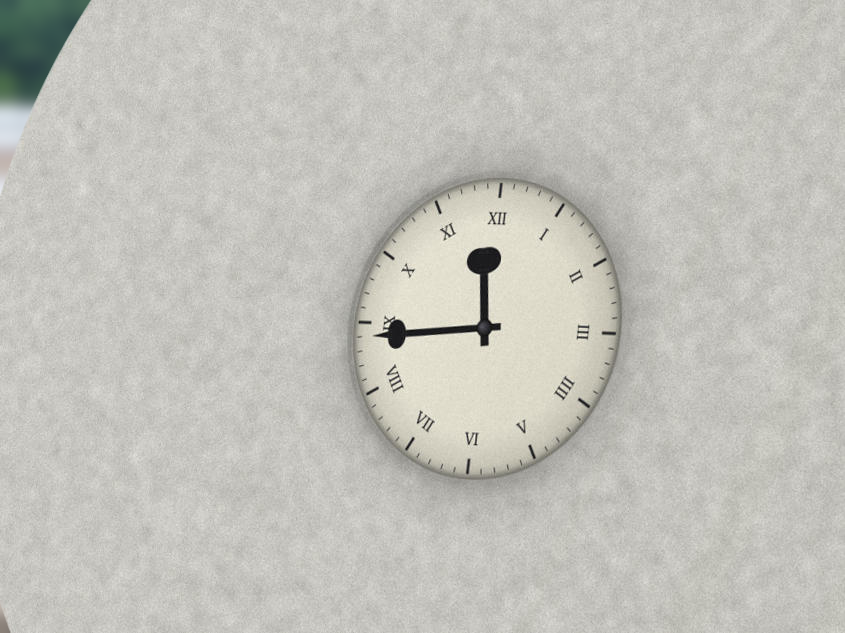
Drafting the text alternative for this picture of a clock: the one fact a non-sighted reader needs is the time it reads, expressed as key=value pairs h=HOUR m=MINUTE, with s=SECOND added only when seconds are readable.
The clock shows h=11 m=44
